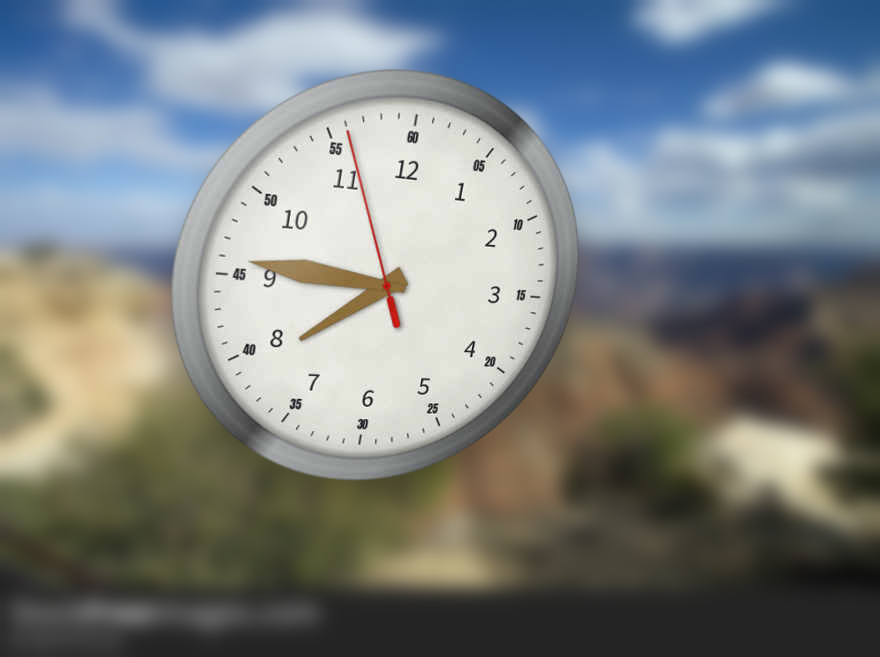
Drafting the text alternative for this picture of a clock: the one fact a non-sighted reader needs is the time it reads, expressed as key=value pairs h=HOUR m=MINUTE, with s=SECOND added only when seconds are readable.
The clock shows h=7 m=45 s=56
